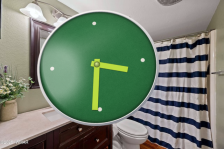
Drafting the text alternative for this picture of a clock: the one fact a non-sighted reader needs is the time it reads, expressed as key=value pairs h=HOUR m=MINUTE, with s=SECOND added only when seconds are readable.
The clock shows h=3 m=31
